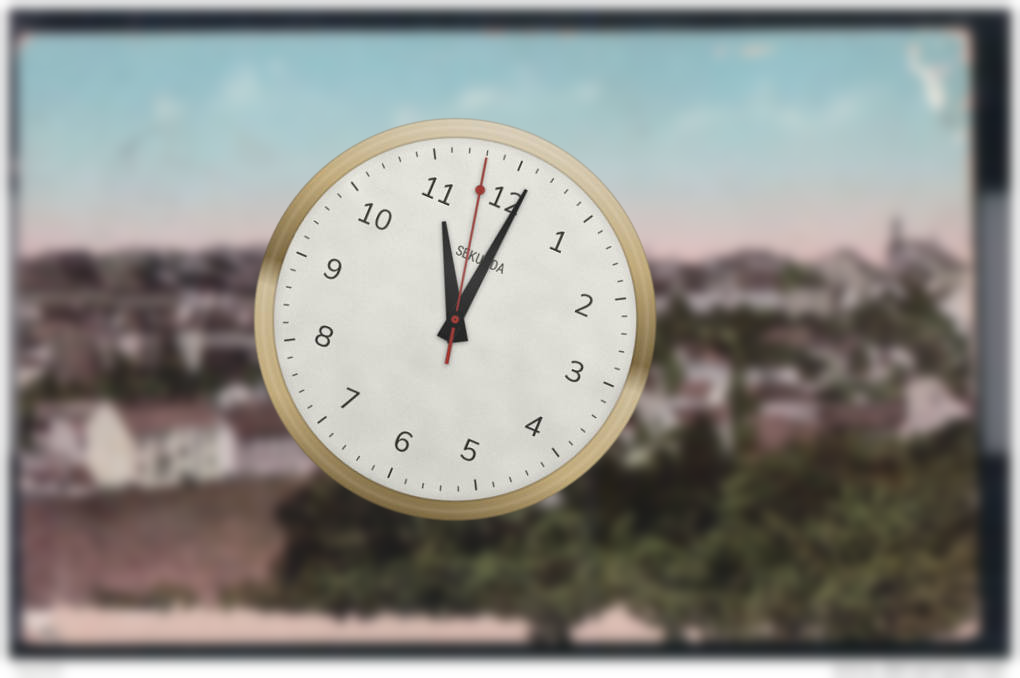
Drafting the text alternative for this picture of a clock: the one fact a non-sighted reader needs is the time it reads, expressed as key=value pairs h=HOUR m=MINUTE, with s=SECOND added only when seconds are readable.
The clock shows h=11 m=0 s=58
